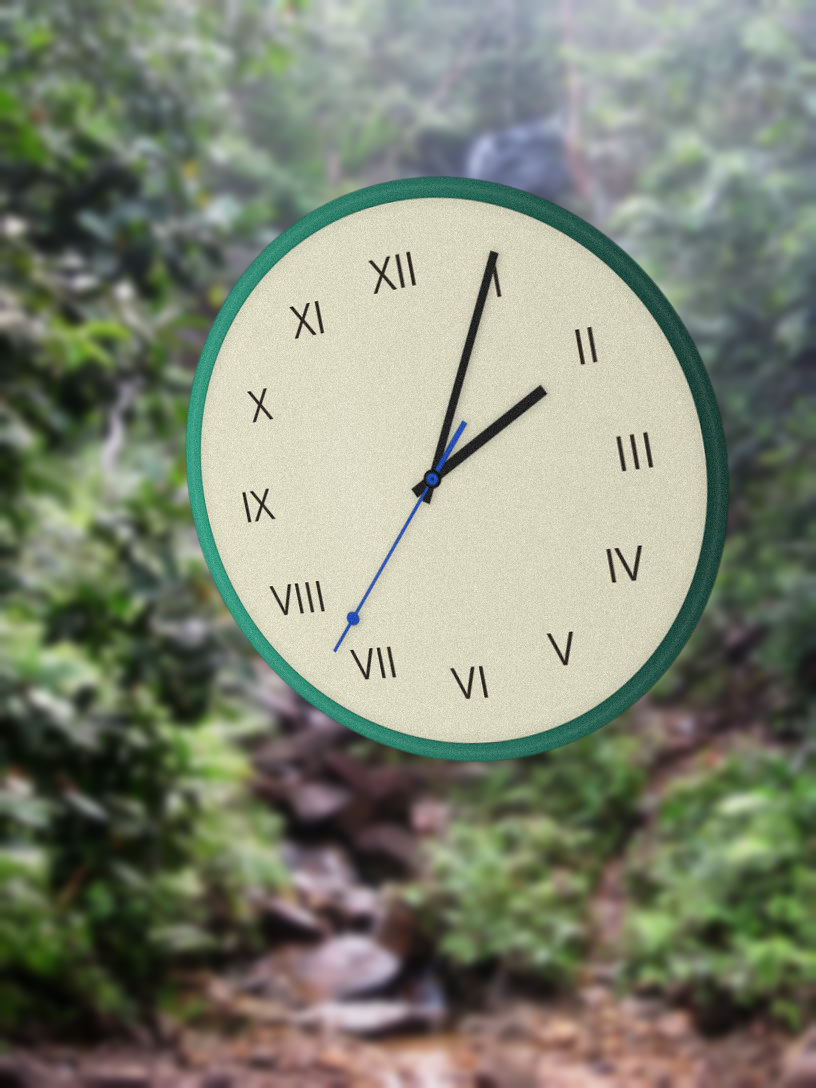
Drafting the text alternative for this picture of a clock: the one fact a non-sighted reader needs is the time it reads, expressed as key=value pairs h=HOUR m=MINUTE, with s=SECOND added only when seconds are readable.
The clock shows h=2 m=4 s=37
